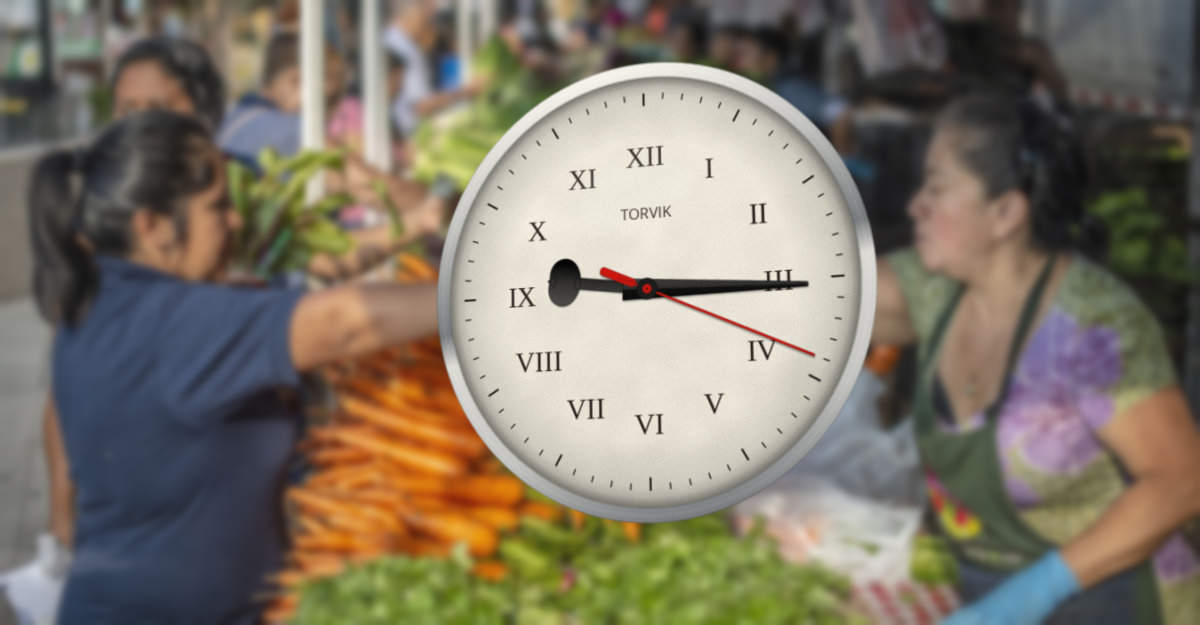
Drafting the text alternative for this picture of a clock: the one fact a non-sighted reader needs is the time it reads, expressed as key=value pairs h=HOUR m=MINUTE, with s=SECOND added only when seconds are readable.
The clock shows h=9 m=15 s=19
